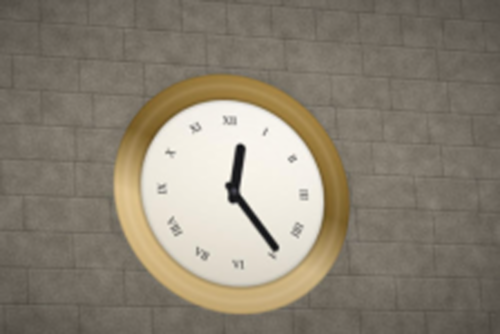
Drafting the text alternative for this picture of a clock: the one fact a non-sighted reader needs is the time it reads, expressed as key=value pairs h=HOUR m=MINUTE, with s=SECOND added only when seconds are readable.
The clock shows h=12 m=24
